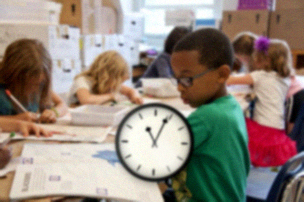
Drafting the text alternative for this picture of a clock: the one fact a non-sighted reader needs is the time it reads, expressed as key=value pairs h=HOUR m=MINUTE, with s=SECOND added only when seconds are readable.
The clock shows h=11 m=4
